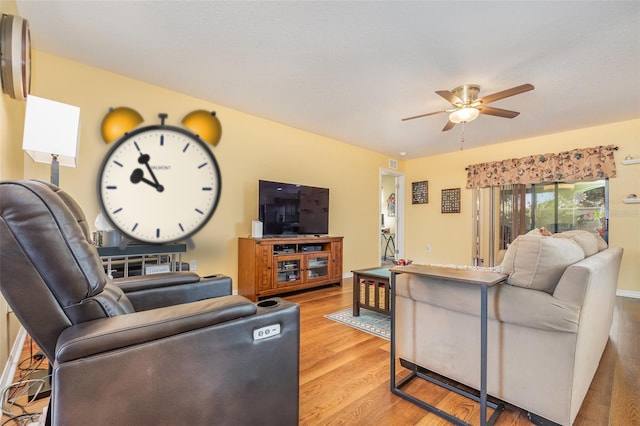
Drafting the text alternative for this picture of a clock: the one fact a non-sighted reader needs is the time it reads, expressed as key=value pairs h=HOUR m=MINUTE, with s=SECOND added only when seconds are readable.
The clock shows h=9 m=55
